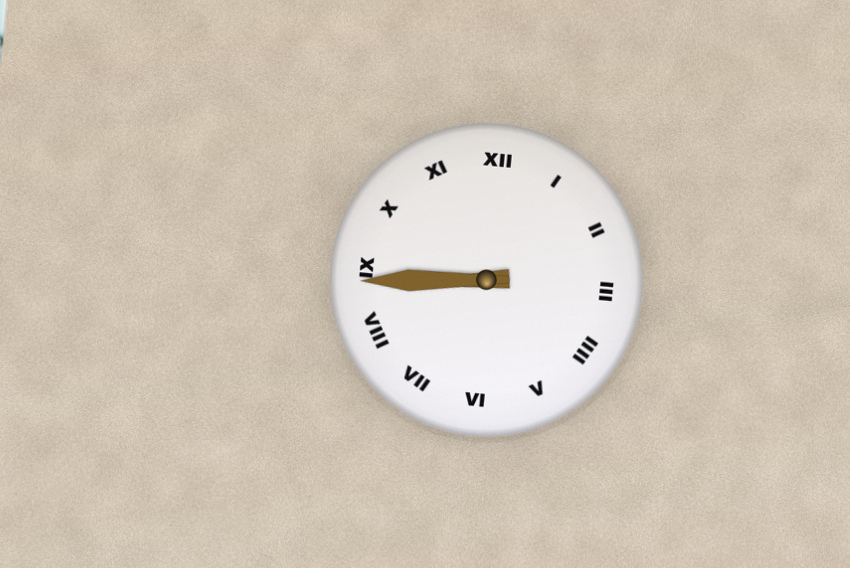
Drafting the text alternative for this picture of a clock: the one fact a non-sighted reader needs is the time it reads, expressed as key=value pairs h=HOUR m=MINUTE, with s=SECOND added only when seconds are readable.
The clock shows h=8 m=44
